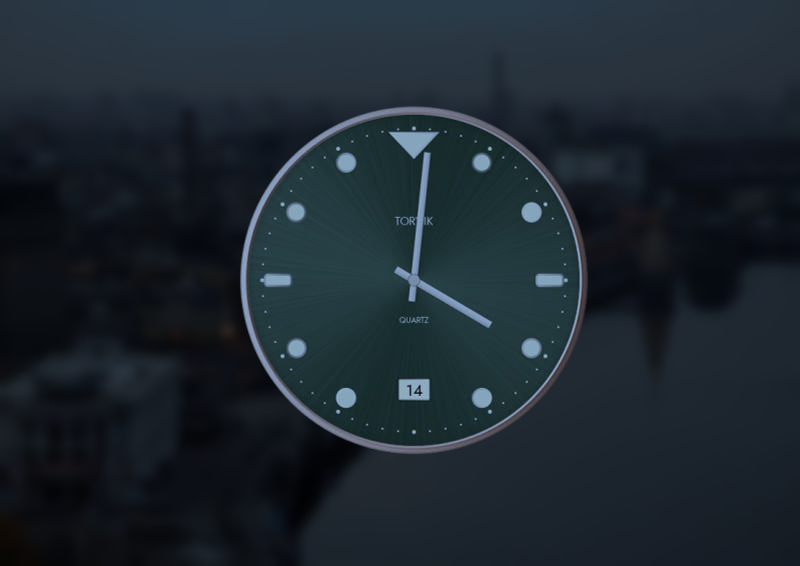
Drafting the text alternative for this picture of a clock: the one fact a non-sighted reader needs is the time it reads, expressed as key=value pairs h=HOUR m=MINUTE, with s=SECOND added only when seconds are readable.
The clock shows h=4 m=1
